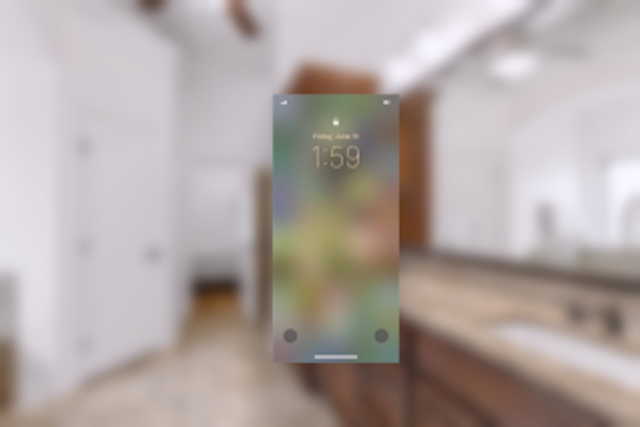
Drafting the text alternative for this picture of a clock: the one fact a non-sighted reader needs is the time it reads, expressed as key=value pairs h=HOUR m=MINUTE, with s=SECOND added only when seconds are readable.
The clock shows h=1 m=59
